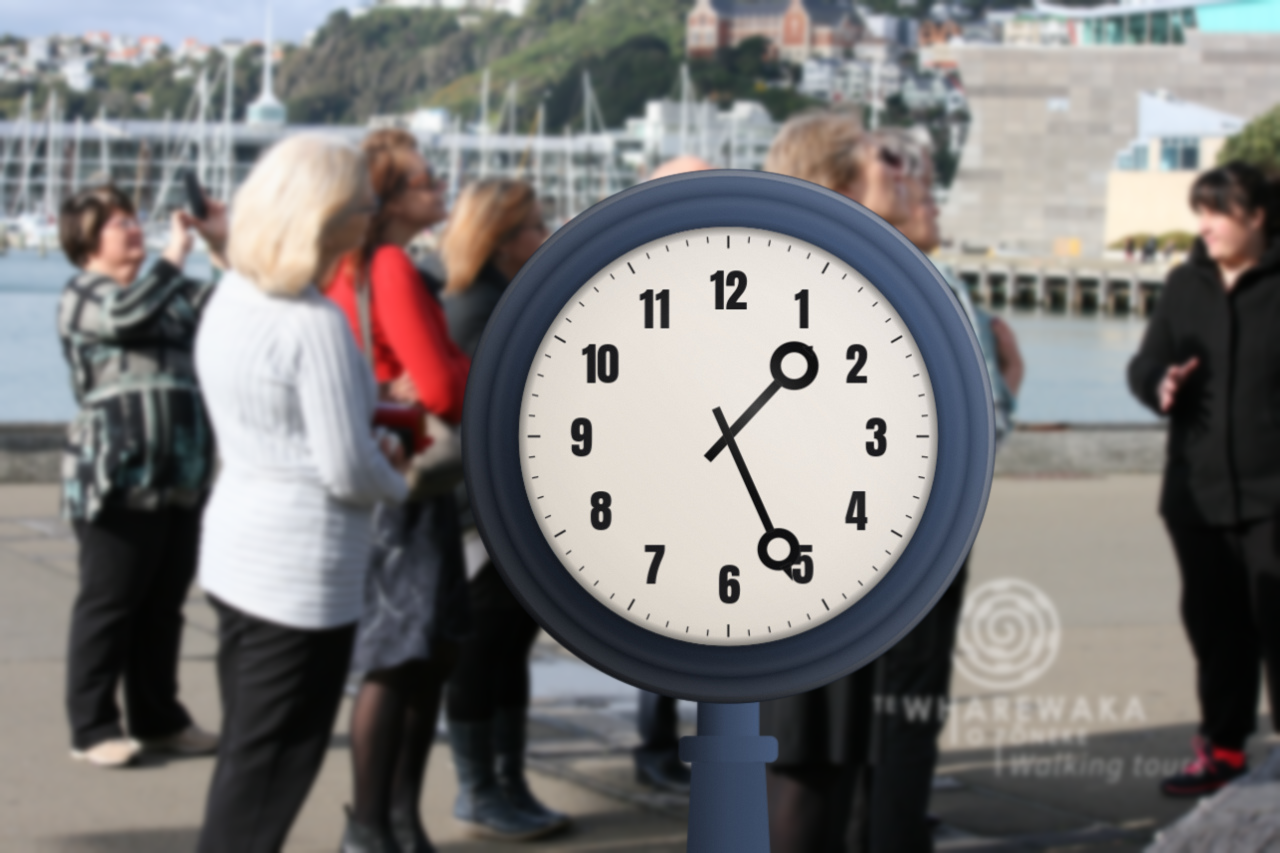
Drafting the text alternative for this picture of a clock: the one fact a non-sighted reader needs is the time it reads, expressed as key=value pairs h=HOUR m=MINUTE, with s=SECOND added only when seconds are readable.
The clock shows h=1 m=26
